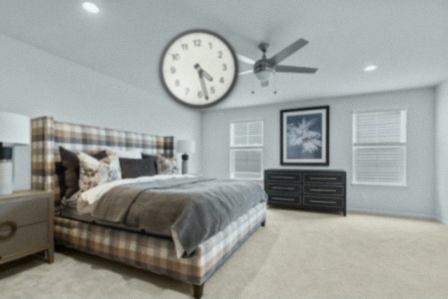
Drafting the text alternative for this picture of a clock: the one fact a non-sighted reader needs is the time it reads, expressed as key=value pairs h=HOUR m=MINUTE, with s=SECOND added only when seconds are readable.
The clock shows h=4 m=28
